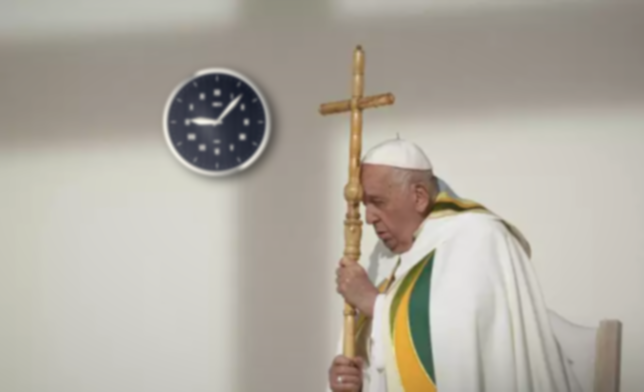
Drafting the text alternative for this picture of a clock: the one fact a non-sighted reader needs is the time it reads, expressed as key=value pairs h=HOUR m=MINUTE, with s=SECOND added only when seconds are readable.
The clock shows h=9 m=7
